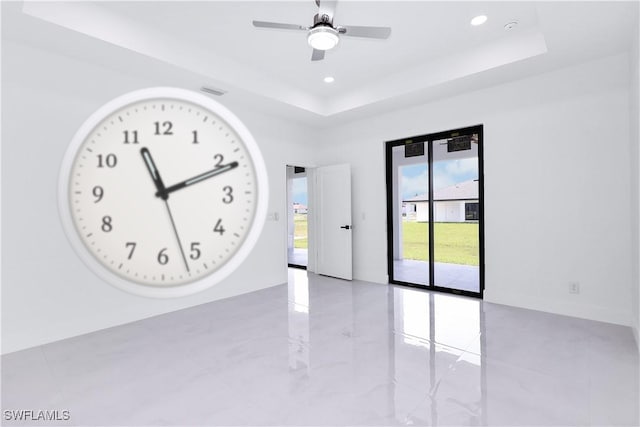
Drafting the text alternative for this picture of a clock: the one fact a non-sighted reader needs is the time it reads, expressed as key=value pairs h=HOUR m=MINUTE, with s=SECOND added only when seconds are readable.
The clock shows h=11 m=11 s=27
